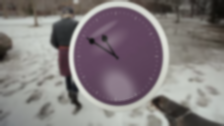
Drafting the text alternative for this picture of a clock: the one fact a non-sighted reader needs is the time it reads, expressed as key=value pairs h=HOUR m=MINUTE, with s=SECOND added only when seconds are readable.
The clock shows h=10 m=50
